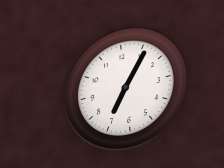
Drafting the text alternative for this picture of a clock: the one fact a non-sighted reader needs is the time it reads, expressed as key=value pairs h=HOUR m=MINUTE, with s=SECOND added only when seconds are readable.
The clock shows h=7 m=6
